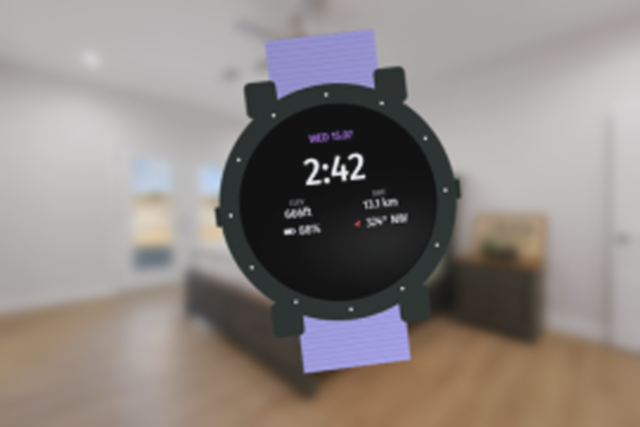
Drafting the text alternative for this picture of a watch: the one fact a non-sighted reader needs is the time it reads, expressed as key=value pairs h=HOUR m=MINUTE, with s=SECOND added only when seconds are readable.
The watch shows h=2 m=42
